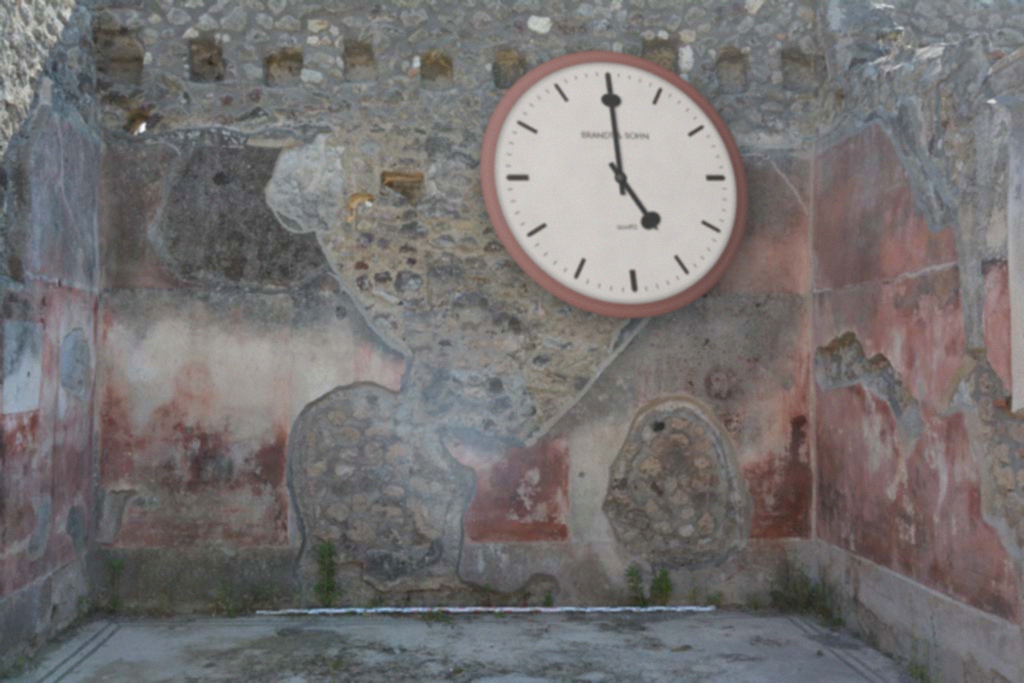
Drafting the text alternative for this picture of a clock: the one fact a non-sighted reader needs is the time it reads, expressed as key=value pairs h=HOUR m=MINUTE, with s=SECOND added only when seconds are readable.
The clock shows h=5 m=0
